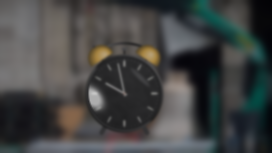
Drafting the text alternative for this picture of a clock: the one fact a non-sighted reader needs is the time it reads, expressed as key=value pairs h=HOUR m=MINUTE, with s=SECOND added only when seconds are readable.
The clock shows h=9 m=58
